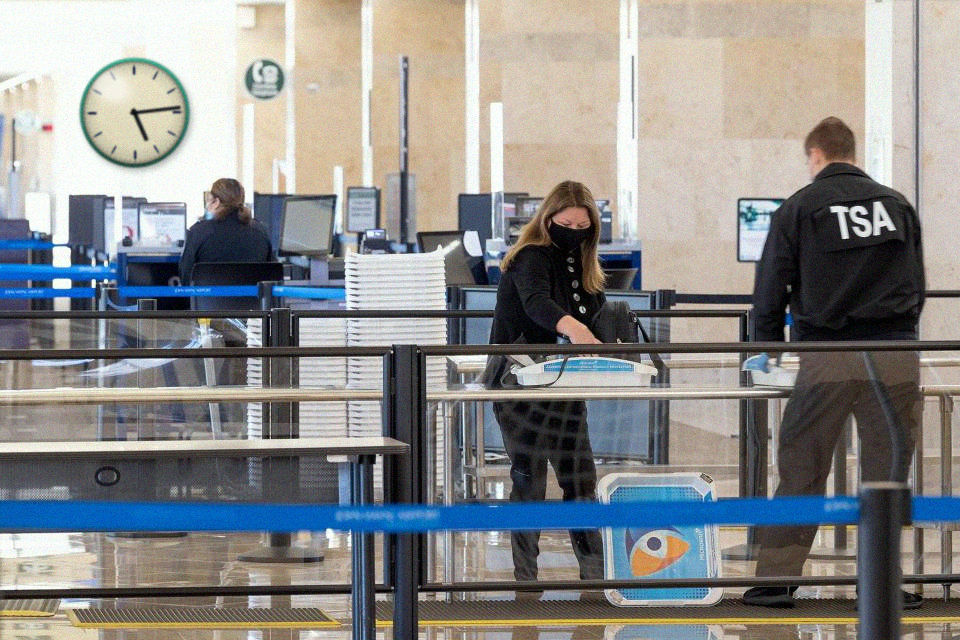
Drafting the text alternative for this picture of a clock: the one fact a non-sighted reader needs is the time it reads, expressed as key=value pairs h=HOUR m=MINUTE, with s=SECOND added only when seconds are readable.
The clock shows h=5 m=14
